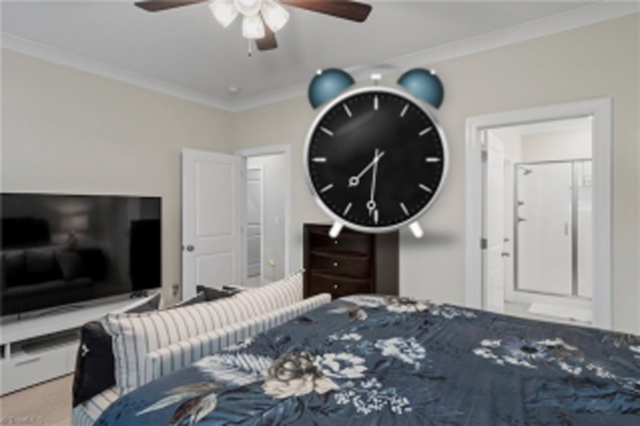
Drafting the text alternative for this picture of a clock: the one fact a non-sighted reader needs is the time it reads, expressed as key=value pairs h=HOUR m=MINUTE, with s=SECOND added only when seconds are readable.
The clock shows h=7 m=31
